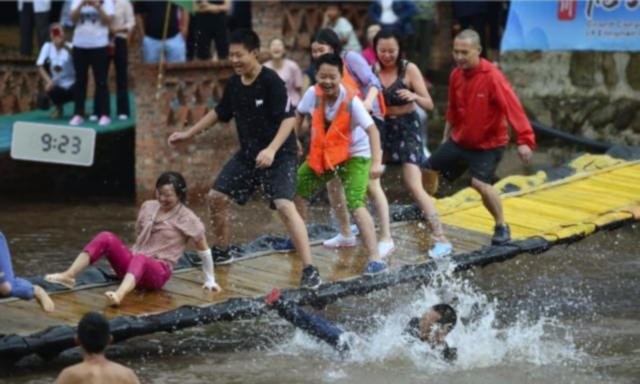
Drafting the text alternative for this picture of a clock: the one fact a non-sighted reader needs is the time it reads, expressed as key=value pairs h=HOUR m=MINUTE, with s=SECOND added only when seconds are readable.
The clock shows h=9 m=23
